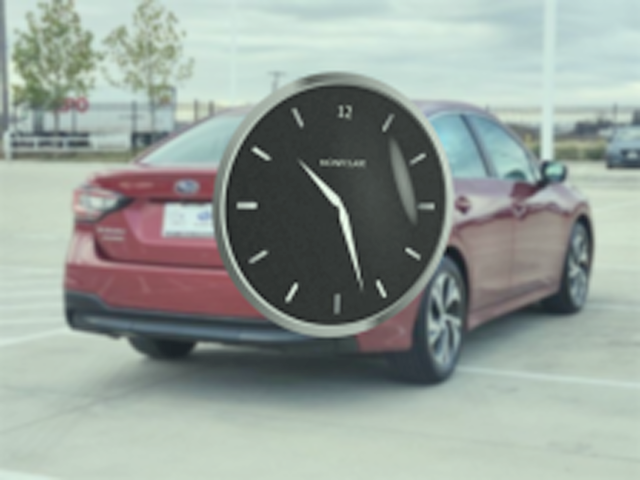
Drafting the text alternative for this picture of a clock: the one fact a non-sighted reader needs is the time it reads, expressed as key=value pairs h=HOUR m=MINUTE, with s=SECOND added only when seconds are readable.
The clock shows h=10 m=27
